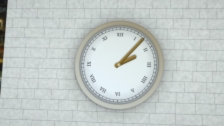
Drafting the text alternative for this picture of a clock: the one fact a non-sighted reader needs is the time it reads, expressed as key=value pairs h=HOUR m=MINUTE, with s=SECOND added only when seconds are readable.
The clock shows h=2 m=7
